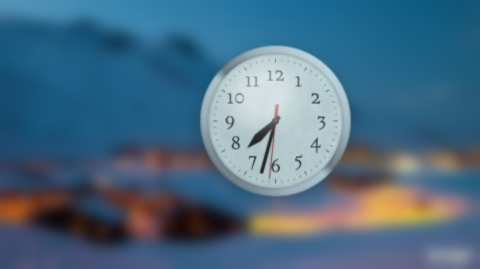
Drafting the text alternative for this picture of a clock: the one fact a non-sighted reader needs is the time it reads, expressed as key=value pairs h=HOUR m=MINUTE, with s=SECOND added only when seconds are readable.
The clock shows h=7 m=32 s=31
